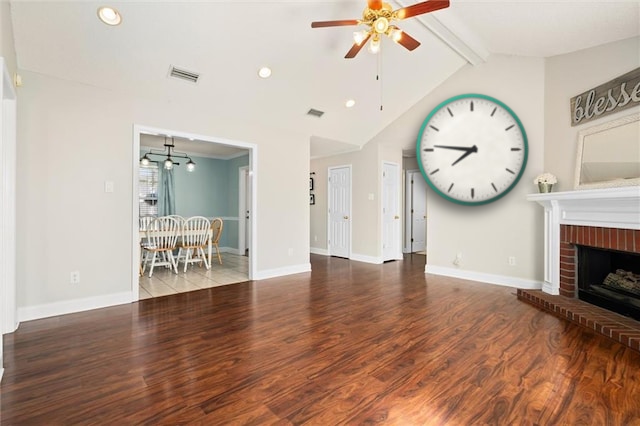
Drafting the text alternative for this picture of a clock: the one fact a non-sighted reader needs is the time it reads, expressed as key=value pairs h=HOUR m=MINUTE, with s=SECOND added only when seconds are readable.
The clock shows h=7 m=46
